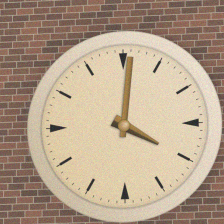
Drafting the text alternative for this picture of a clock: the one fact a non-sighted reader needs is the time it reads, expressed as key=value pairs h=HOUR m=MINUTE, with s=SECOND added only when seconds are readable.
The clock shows h=4 m=1
